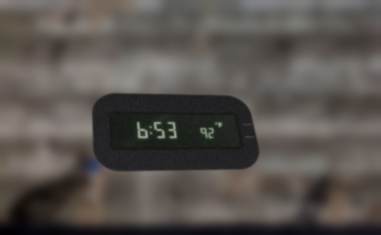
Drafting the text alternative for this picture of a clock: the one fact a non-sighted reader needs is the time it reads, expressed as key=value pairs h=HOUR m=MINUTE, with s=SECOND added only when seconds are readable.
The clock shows h=6 m=53
